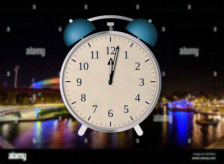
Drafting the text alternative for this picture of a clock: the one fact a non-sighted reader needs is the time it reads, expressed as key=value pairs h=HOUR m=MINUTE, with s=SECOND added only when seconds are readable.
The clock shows h=12 m=2
